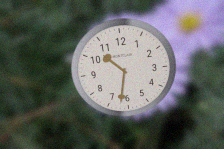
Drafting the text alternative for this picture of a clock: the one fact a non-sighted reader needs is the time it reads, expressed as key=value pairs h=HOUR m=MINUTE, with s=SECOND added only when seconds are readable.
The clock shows h=10 m=32
